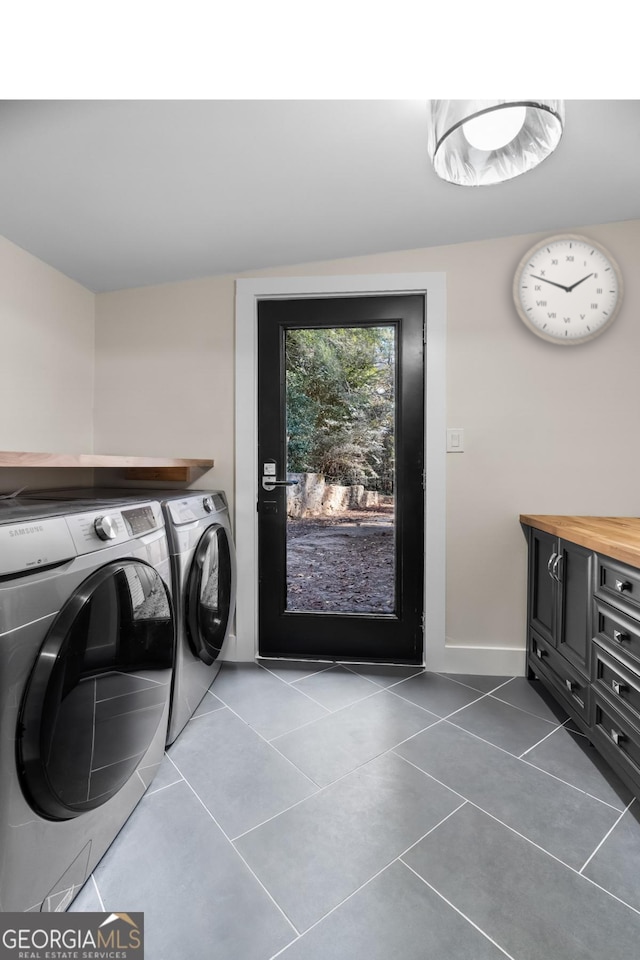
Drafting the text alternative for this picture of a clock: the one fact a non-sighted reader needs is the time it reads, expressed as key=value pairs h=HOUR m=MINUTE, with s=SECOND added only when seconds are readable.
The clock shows h=1 m=48
